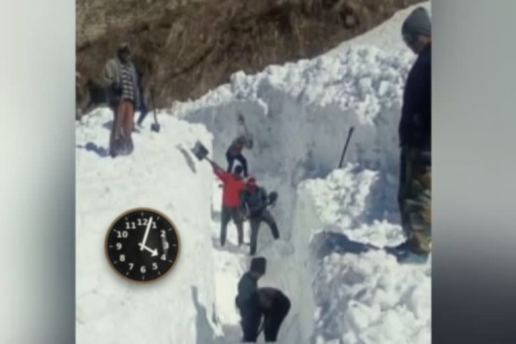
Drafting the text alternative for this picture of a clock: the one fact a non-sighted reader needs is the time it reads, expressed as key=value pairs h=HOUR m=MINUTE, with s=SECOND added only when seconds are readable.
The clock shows h=4 m=3
